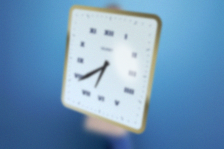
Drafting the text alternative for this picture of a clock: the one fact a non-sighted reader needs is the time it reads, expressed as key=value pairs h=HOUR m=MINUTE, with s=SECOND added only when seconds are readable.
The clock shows h=6 m=39
